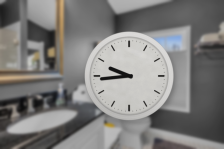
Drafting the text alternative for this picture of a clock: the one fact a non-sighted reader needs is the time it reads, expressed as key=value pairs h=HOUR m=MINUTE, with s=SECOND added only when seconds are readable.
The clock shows h=9 m=44
